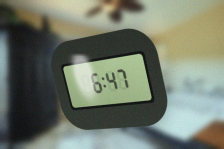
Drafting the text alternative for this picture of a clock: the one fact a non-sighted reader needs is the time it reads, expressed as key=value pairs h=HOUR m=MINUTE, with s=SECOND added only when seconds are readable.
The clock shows h=6 m=47
